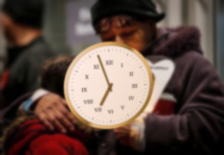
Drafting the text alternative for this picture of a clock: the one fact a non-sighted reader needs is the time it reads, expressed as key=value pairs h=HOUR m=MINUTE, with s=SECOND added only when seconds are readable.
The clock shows h=6 m=57
